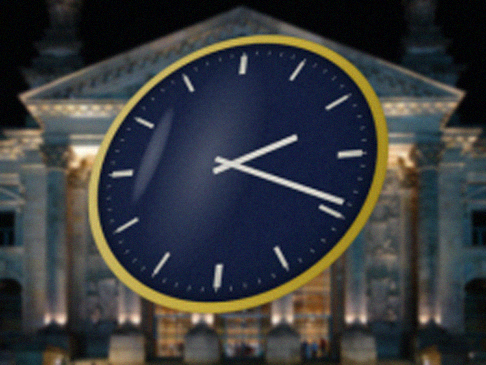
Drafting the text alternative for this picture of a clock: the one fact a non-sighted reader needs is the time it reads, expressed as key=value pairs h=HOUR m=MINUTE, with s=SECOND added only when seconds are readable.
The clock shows h=2 m=19
